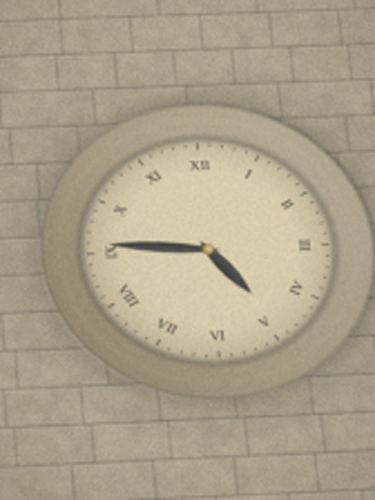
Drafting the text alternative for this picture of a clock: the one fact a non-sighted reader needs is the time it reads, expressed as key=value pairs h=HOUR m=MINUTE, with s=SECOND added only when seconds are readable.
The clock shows h=4 m=46
